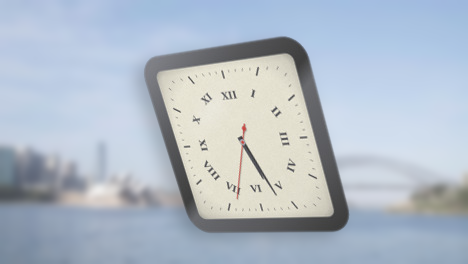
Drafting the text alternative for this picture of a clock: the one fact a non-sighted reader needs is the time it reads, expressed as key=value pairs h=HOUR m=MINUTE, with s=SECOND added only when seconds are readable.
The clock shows h=5 m=26 s=34
